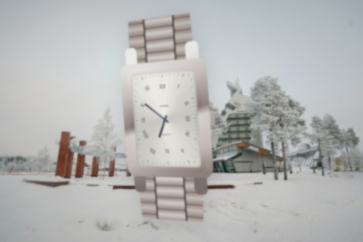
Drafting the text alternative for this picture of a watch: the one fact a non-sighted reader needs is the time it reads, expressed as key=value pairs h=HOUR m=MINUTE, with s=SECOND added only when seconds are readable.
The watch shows h=6 m=51
